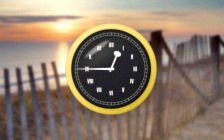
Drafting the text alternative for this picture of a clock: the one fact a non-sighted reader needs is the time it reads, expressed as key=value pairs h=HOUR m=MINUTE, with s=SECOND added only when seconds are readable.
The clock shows h=12 m=45
